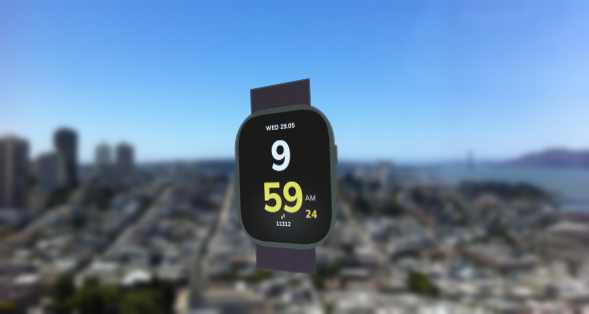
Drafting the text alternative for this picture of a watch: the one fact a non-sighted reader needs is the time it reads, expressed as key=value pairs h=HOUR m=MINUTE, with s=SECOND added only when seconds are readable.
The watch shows h=9 m=59 s=24
